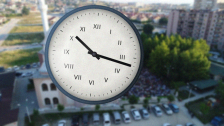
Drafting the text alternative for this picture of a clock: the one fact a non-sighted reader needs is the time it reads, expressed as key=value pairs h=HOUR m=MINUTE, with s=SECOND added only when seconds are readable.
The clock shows h=10 m=17
